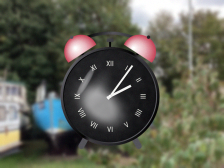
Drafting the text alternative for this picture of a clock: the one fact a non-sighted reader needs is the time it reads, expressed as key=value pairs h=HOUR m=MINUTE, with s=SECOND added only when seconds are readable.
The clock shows h=2 m=6
